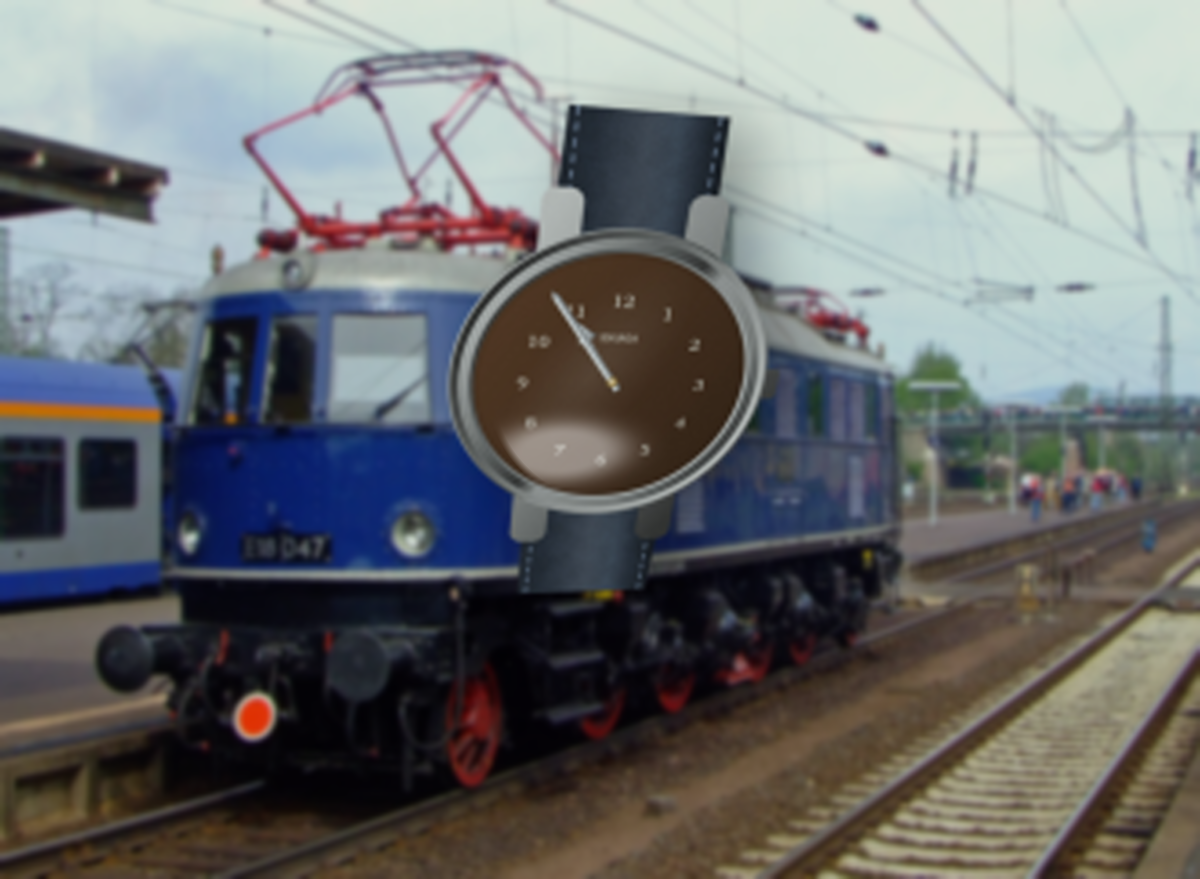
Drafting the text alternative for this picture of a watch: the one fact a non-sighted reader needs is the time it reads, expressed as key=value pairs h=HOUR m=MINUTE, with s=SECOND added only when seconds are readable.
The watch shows h=10 m=54
